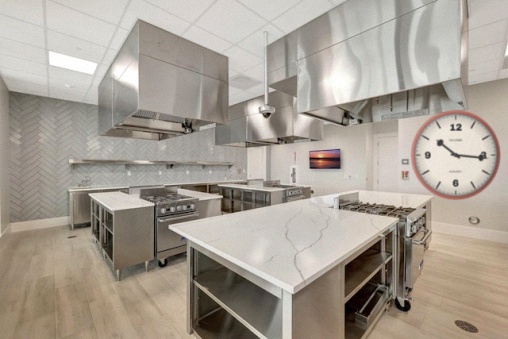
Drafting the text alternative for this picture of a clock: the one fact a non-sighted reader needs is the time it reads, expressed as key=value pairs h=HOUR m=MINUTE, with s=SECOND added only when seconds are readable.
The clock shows h=10 m=16
